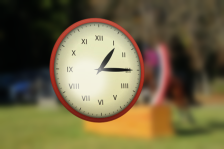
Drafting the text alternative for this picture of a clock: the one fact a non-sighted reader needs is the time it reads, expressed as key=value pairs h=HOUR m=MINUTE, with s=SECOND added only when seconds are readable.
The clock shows h=1 m=15
